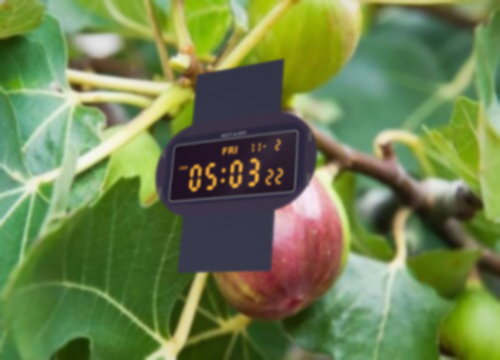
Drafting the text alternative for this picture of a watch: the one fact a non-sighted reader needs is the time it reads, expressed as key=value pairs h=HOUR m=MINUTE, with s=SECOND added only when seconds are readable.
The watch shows h=5 m=3 s=22
